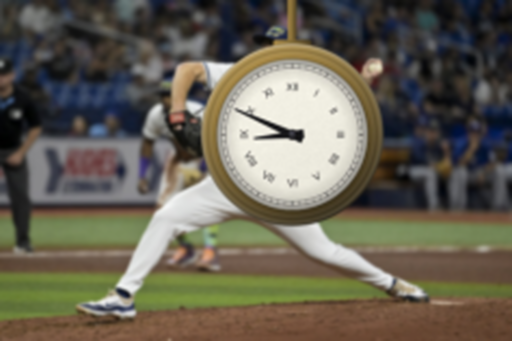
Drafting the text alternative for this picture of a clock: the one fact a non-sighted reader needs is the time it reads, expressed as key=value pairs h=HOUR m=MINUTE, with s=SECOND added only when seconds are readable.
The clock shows h=8 m=49
